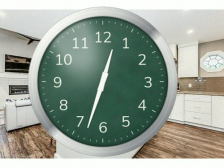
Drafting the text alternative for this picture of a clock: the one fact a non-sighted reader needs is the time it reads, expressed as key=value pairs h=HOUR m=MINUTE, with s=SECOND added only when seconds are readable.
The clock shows h=12 m=33
